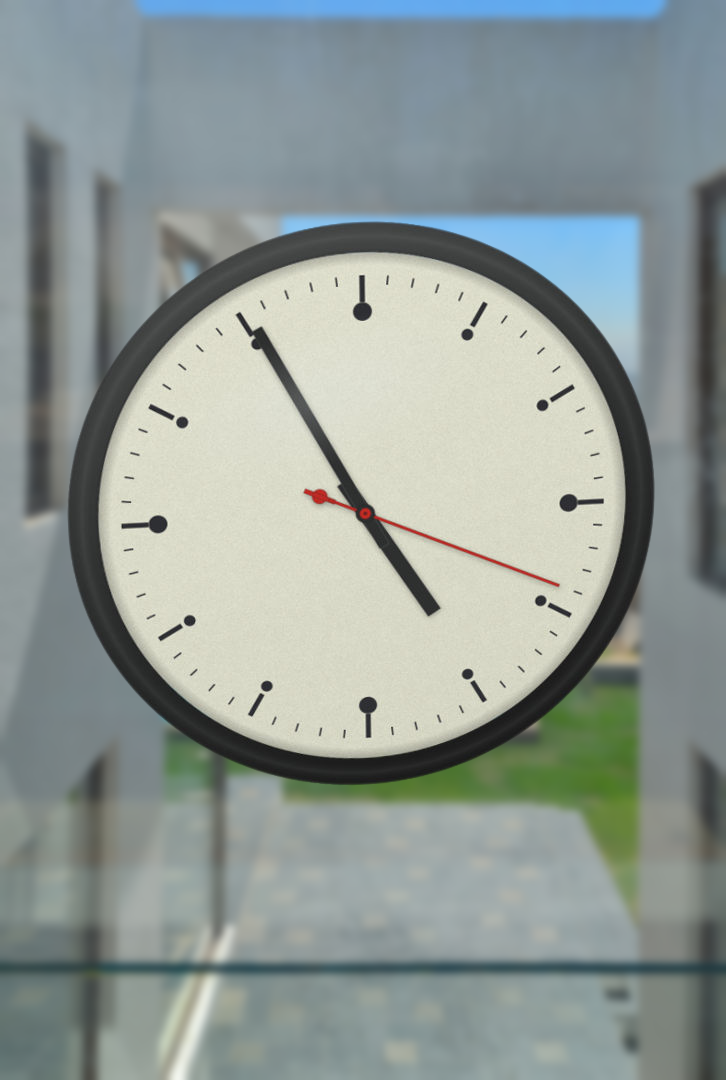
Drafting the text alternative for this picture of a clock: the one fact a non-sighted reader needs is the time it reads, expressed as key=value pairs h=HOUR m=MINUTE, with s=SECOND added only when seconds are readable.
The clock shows h=4 m=55 s=19
